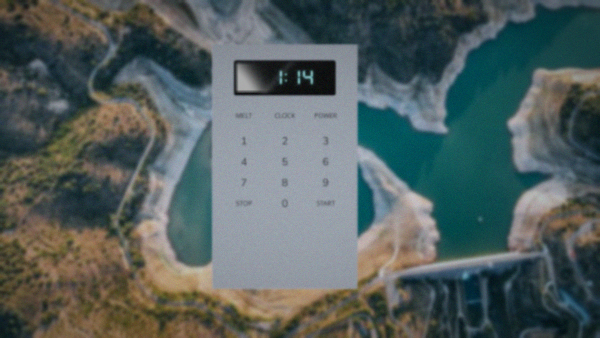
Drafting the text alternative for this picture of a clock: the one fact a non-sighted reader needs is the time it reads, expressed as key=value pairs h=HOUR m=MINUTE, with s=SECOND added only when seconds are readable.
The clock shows h=1 m=14
